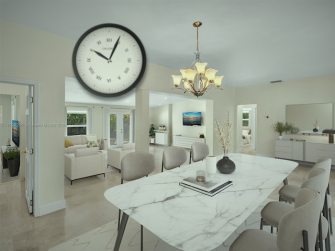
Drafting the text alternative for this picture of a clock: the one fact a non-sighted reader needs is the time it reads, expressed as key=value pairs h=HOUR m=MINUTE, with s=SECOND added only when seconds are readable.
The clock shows h=10 m=4
